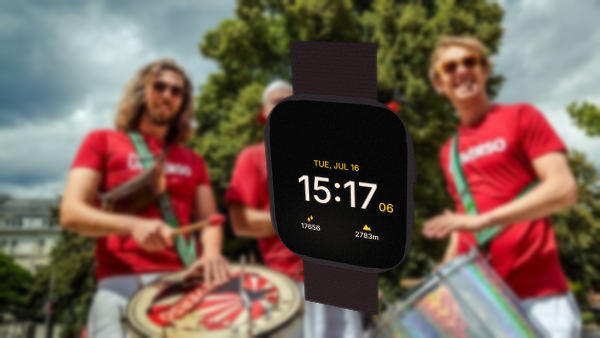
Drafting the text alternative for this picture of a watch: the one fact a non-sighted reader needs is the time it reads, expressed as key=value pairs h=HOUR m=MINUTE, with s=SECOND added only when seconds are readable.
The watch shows h=15 m=17 s=6
